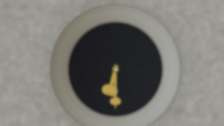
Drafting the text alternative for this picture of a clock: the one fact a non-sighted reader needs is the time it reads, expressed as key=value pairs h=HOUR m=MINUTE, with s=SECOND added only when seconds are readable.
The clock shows h=6 m=30
